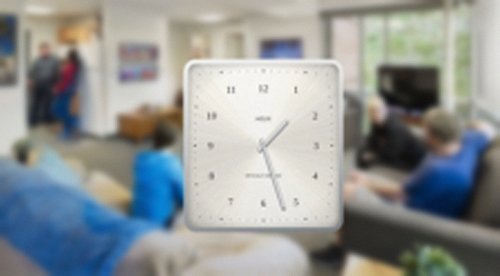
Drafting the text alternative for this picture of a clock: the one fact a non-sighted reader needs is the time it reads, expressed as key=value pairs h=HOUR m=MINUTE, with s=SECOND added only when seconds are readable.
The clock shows h=1 m=27
